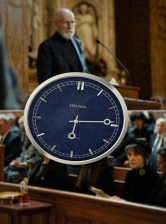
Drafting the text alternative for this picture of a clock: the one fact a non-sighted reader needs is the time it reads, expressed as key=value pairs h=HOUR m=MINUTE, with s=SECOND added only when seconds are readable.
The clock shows h=6 m=14
